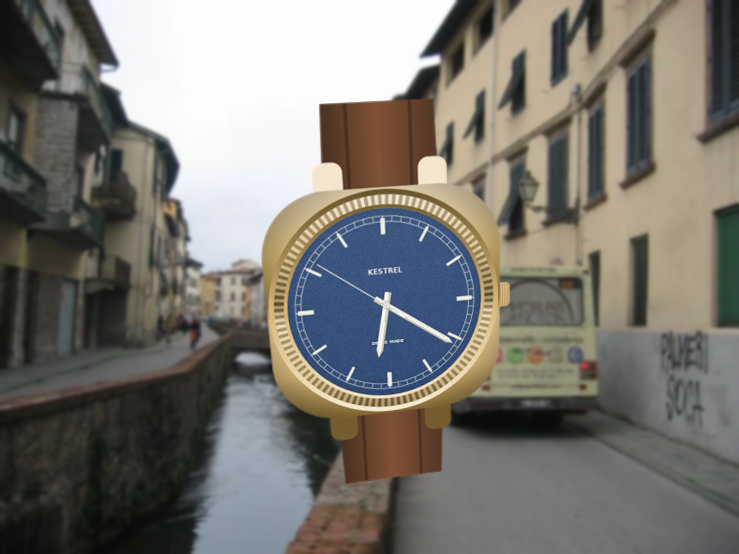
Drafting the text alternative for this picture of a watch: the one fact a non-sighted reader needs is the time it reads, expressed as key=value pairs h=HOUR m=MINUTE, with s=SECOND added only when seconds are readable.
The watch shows h=6 m=20 s=51
